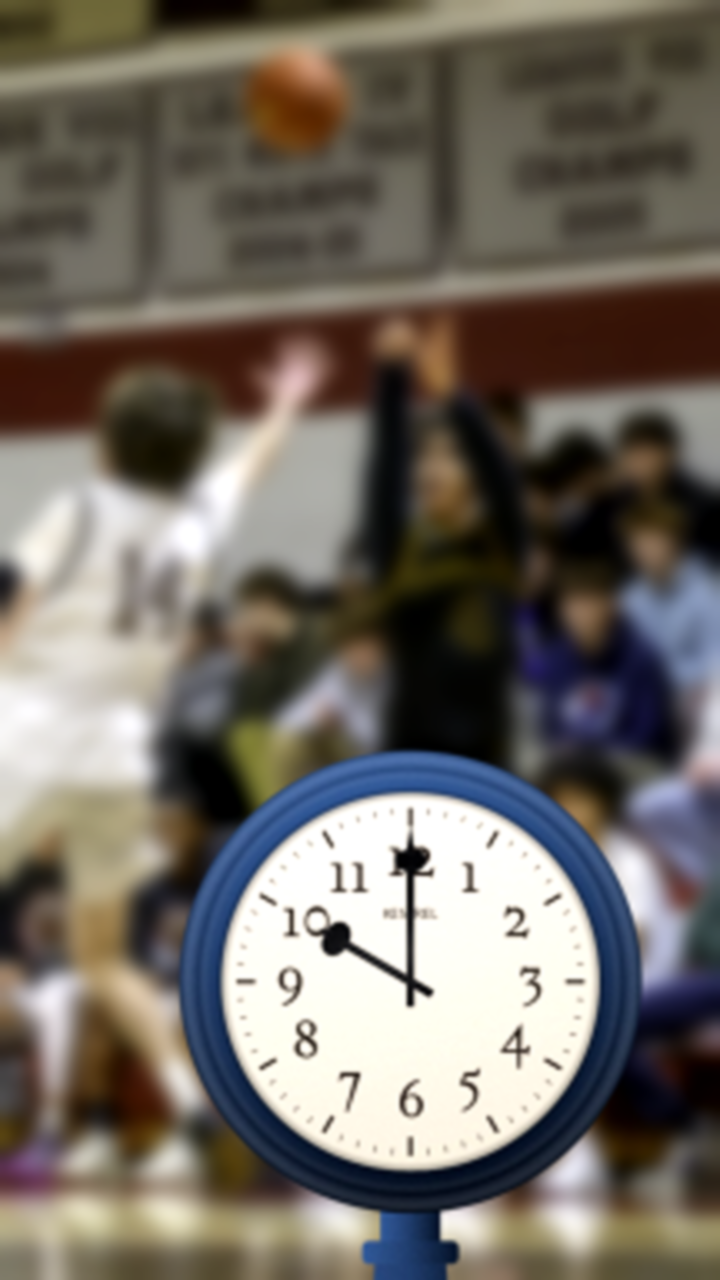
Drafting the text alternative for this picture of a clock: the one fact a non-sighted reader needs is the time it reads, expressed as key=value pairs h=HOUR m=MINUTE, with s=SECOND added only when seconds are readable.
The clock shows h=10 m=0
